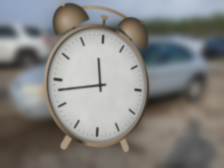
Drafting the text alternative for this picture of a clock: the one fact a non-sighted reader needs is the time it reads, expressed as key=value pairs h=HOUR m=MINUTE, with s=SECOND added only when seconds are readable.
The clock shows h=11 m=43
